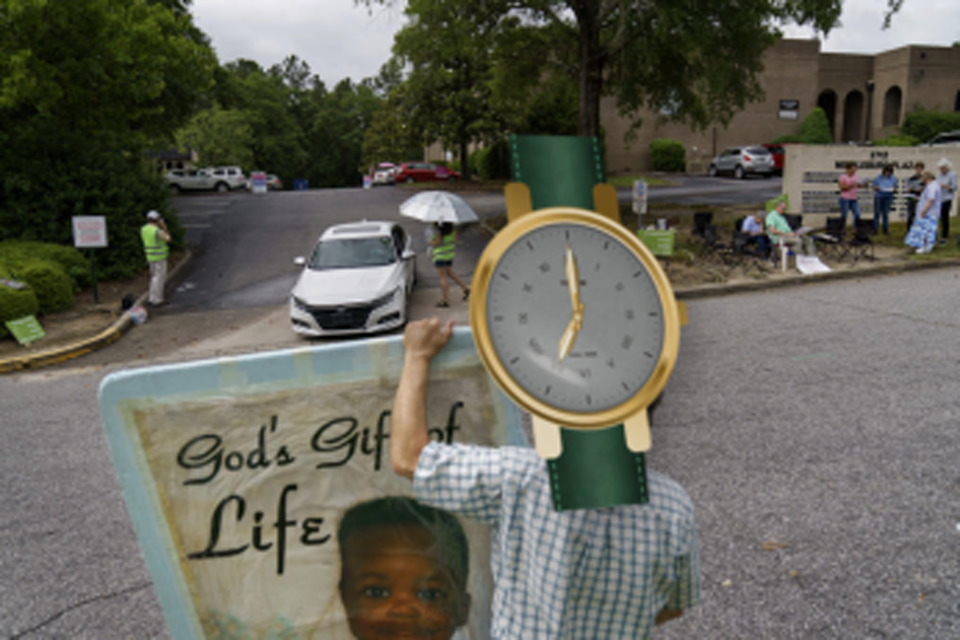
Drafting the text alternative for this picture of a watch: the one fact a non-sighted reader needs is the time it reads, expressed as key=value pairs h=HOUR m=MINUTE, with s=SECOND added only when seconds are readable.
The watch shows h=7 m=0
